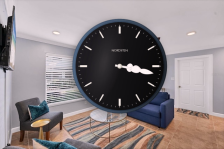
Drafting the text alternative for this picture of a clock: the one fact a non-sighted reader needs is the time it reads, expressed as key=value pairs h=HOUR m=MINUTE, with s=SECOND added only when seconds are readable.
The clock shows h=3 m=17
